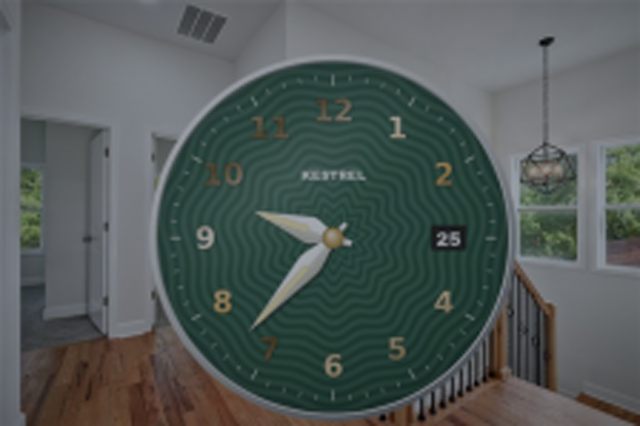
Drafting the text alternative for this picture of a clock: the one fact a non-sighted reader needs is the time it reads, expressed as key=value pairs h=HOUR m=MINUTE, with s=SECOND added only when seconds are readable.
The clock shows h=9 m=37
